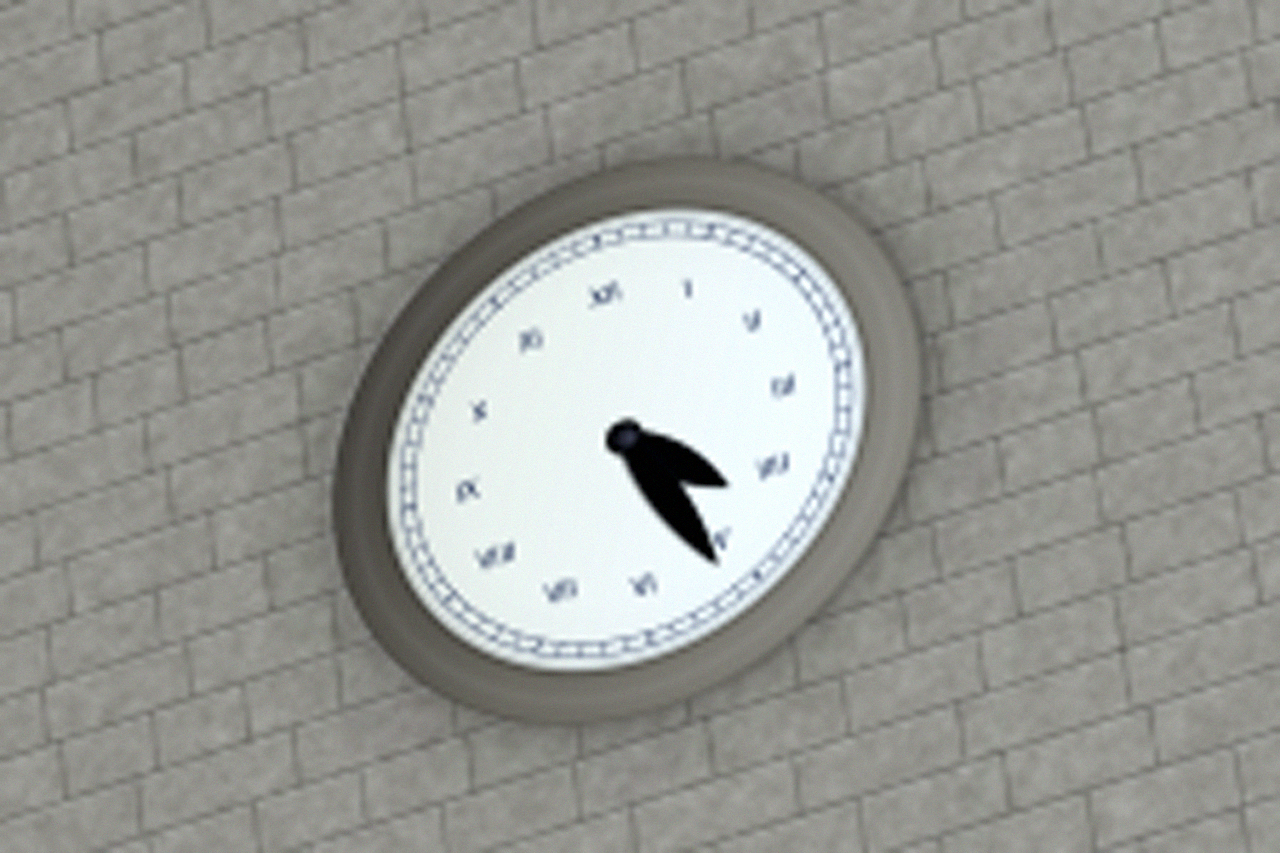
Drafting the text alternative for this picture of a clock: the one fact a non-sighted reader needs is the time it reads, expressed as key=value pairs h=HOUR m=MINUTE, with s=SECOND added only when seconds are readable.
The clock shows h=4 m=26
